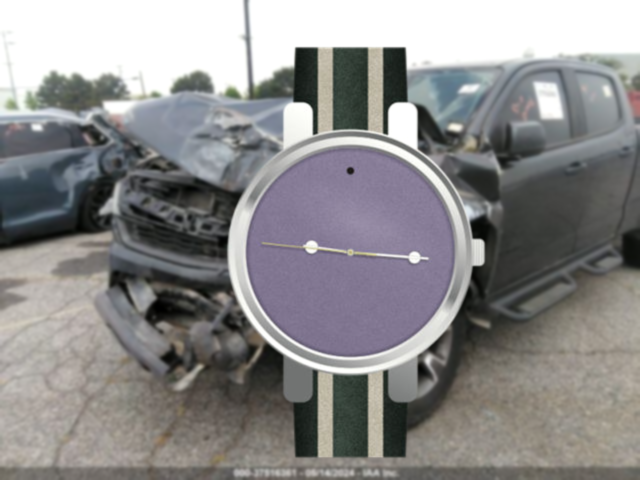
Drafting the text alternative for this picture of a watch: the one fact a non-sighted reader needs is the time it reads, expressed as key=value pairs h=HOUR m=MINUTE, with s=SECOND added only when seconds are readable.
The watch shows h=9 m=15 s=46
